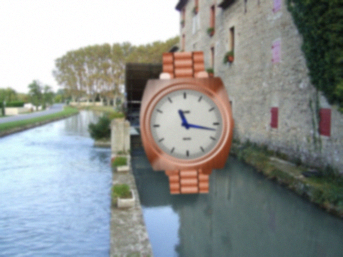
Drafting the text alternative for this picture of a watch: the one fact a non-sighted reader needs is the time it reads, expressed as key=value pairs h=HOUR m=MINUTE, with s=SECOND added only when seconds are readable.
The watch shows h=11 m=17
